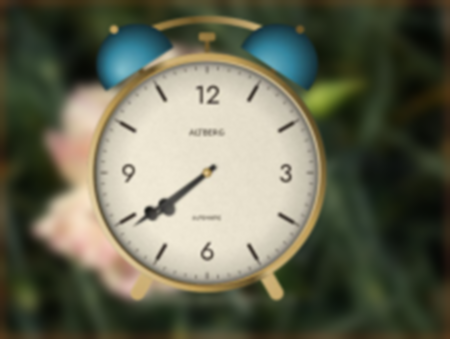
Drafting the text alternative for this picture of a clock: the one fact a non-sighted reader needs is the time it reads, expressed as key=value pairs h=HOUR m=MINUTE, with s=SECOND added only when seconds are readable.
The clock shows h=7 m=39
